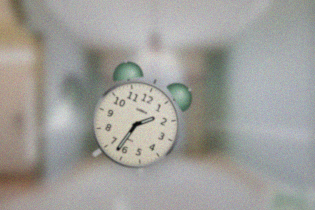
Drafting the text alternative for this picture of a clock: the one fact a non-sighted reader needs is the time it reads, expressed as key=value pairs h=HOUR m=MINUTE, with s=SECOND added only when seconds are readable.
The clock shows h=1 m=32
